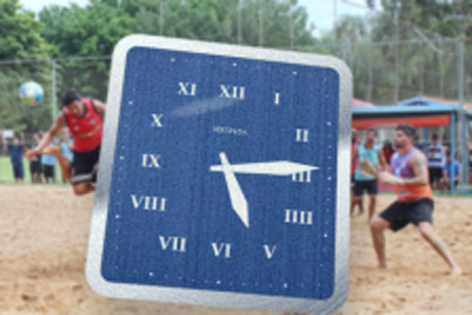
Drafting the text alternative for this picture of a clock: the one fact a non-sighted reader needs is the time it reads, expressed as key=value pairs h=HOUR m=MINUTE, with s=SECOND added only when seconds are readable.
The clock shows h=5 m=14
